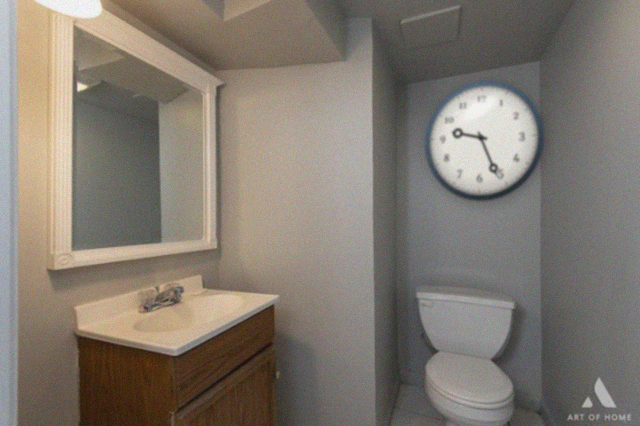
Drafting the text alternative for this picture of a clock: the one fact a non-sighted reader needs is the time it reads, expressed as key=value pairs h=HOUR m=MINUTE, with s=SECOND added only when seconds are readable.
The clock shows h=9 m=26
